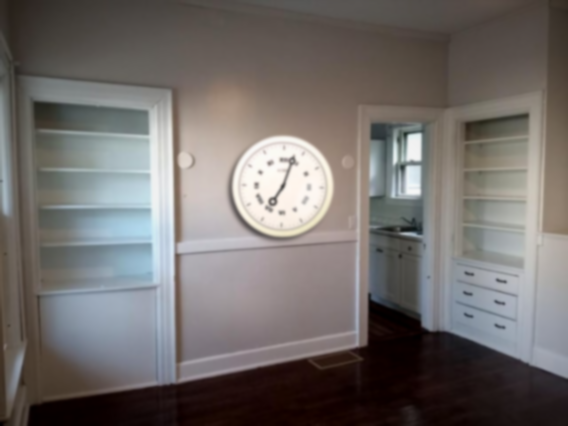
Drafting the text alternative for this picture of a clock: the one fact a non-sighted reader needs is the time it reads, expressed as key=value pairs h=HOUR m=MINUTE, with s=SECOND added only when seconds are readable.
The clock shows h=7 m=3
